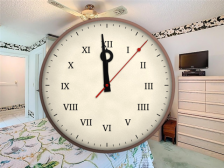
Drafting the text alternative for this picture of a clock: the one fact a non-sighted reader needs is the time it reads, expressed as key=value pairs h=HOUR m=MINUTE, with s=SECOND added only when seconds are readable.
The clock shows h=11 m=59 s=7
